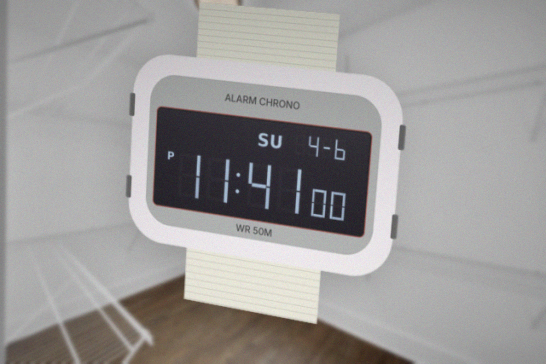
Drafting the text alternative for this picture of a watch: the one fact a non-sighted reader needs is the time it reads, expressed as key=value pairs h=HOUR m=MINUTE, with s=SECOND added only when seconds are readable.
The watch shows h=11 m=41 s=0
